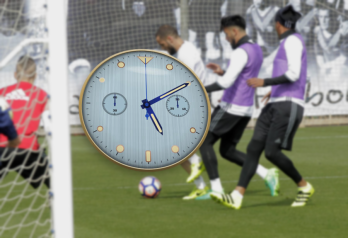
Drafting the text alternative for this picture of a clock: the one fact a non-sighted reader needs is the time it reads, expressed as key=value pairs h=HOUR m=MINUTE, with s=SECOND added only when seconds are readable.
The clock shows h=5 m=10
